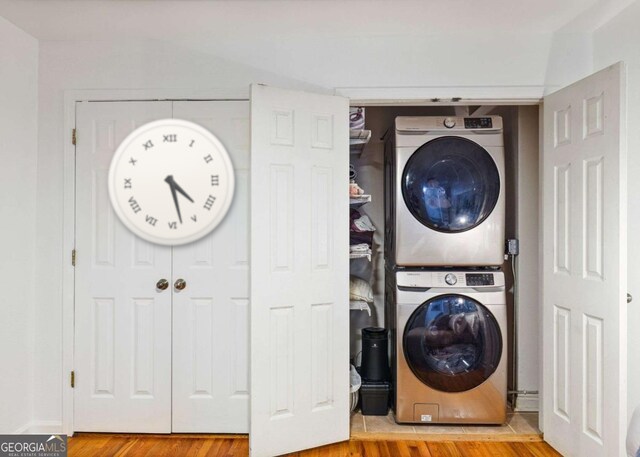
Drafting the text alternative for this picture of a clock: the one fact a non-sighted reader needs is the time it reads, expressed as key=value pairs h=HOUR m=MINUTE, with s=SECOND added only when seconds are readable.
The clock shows h=4 m=28
